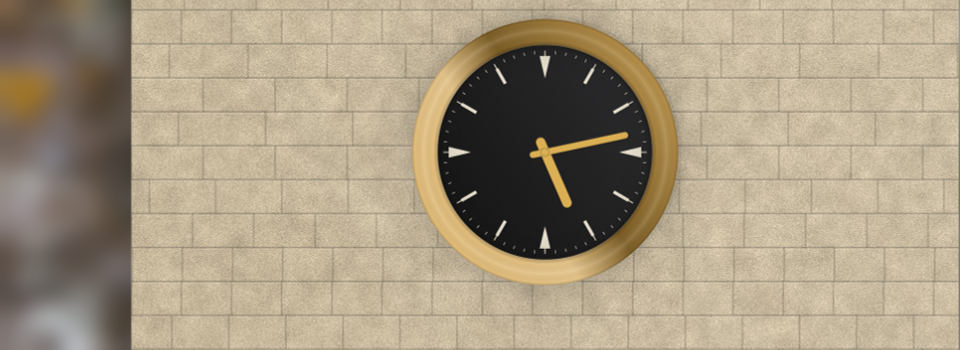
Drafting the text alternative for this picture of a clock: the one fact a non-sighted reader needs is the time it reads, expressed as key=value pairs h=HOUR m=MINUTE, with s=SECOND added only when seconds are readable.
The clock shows h=5 m=13
